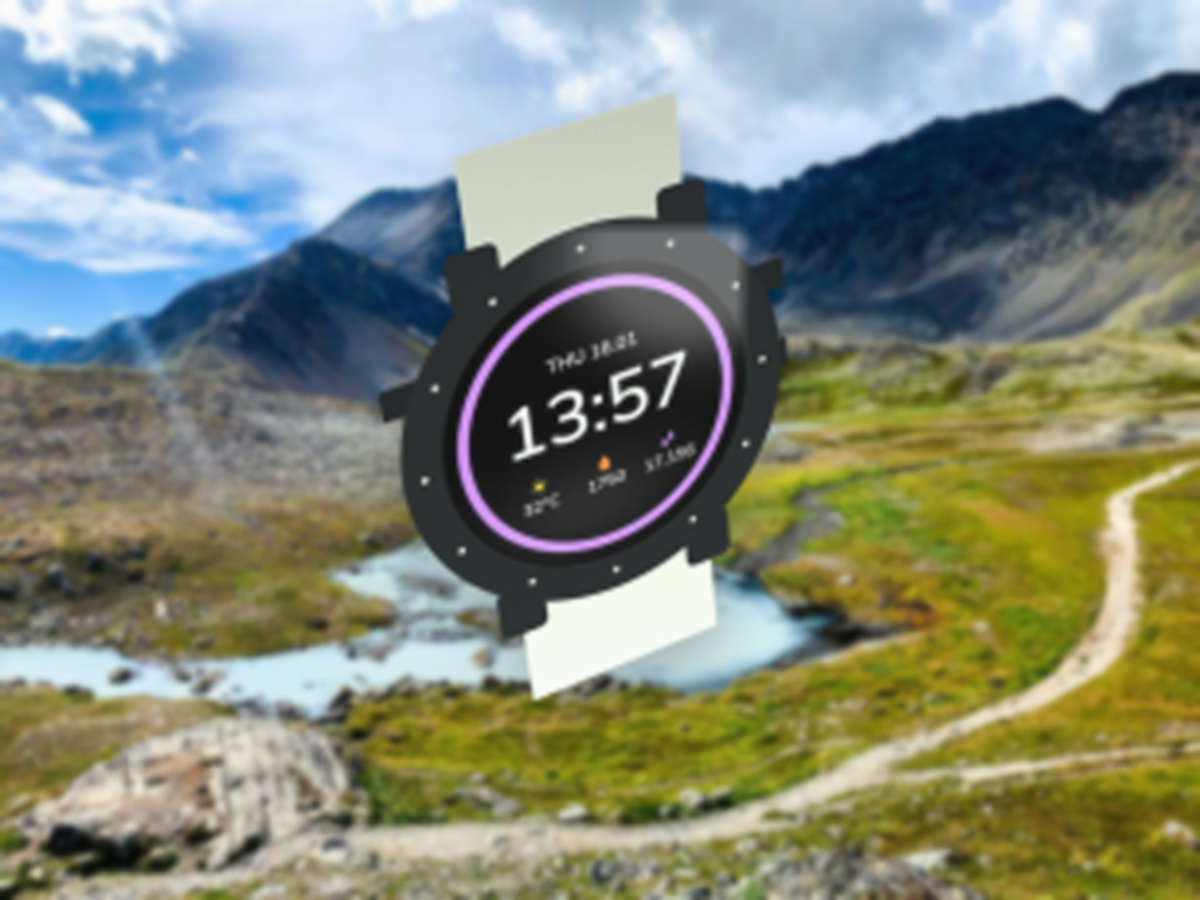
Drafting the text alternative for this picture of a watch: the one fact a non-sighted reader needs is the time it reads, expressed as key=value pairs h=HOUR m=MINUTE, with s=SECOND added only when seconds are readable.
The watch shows h=13 m=57
